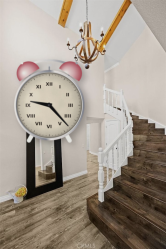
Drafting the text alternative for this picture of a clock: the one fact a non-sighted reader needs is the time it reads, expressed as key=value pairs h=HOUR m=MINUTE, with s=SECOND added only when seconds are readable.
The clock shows h=9 m=23
